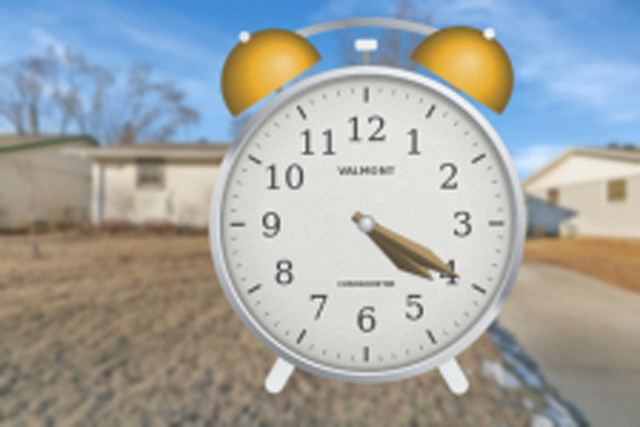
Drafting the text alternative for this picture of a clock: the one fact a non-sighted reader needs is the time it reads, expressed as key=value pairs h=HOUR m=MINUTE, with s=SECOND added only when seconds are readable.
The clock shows h=4 m=20
